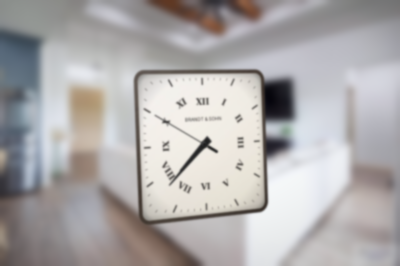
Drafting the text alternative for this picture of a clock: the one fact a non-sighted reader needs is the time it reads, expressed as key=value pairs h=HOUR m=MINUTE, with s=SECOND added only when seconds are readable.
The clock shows h=7 m=37 s=50
